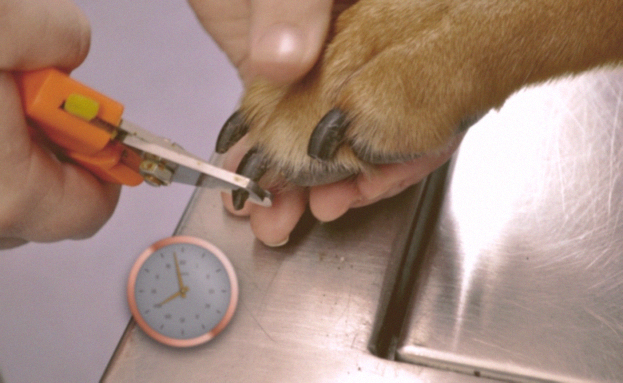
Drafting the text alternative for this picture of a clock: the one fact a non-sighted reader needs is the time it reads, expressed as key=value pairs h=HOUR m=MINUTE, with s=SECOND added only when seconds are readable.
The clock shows h=7 m=58
